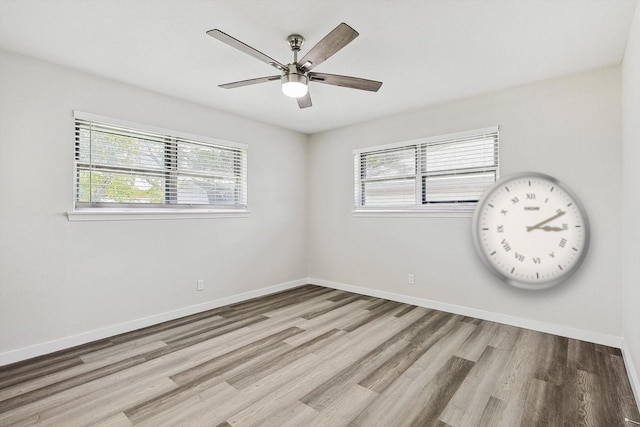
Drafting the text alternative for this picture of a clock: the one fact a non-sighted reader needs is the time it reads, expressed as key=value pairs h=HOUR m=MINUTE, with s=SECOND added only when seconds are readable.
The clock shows h=3 m=11
